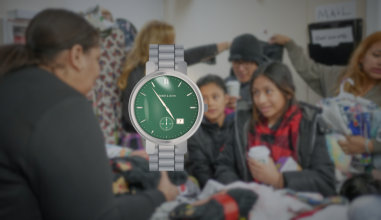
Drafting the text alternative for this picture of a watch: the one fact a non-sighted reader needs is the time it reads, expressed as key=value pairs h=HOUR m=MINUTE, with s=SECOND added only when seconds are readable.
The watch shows h=4 m=54
